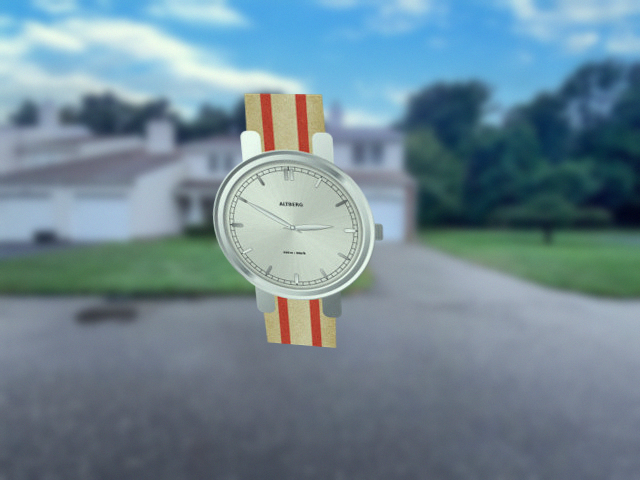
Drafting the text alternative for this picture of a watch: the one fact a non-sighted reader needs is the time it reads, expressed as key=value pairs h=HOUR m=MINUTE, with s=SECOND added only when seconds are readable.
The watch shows h=2 m=50
